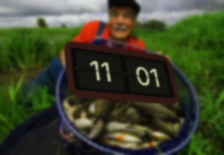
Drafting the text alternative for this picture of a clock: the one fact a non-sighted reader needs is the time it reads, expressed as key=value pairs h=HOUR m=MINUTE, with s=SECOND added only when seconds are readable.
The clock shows h=11 m=1
